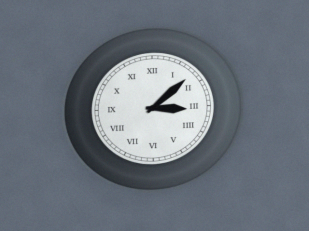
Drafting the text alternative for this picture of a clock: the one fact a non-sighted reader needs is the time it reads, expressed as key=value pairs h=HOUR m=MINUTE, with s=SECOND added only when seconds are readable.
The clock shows h=3 m=8
